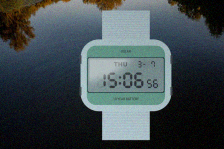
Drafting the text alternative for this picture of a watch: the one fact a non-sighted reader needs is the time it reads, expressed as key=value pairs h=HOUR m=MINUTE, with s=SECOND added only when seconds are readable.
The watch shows h=15 m=6 s=56
